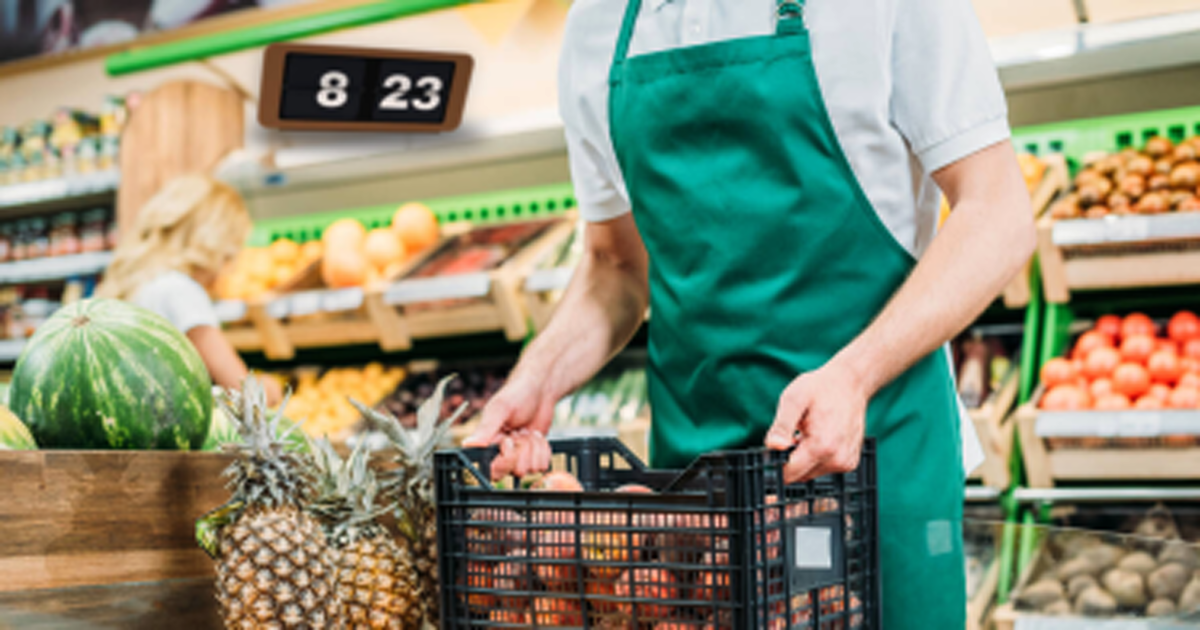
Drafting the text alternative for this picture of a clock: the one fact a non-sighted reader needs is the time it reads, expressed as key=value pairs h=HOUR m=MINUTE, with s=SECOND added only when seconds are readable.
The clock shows h=8 m=23
